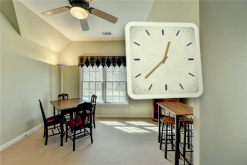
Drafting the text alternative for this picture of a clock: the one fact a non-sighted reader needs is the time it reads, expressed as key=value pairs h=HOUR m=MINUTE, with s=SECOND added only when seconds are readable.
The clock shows h=12 m=38
